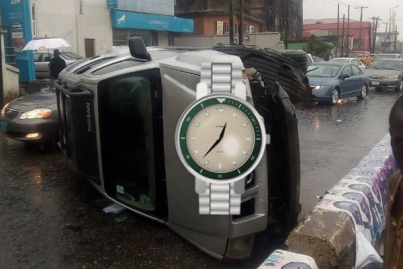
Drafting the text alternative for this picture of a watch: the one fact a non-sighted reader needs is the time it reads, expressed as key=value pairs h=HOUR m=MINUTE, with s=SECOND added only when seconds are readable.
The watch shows h=12 m=37
